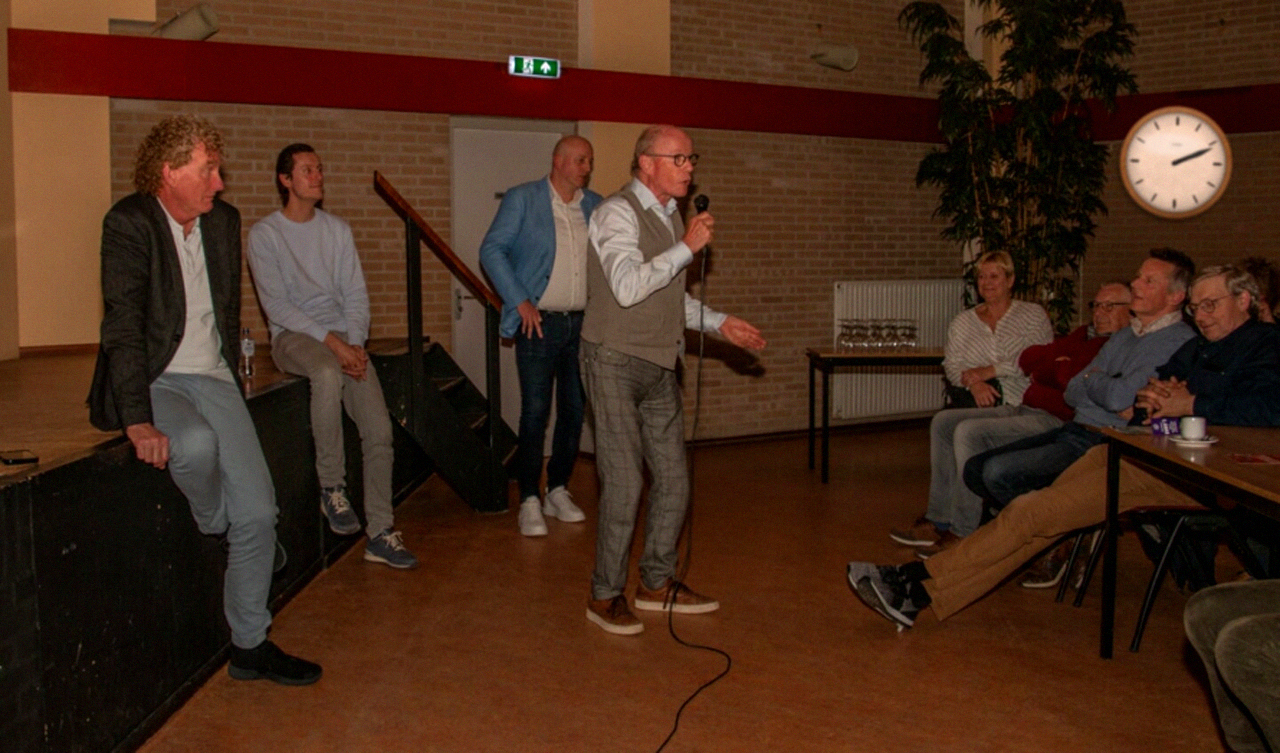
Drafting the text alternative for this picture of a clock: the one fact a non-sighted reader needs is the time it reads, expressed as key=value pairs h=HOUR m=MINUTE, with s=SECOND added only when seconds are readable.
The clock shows h=2 m=11
